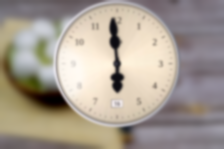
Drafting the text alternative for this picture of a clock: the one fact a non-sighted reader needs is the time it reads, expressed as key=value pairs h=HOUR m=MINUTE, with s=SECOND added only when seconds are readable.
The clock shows h=5 m=59
